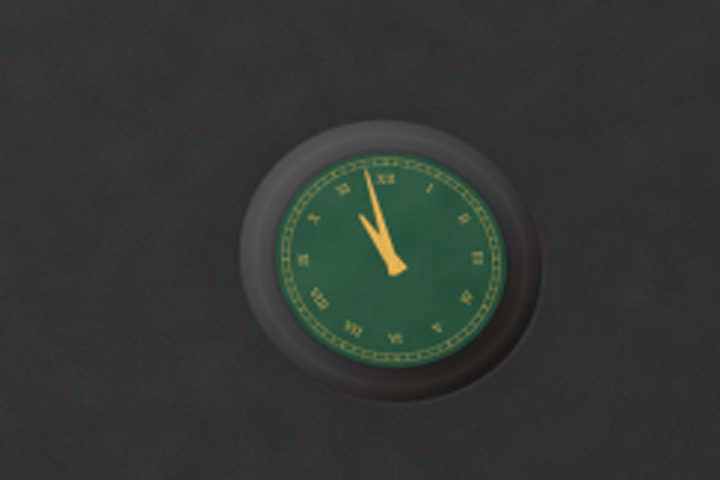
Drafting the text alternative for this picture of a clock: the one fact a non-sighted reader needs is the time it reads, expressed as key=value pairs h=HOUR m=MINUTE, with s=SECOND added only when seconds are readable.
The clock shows h=10 m=58
